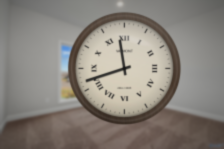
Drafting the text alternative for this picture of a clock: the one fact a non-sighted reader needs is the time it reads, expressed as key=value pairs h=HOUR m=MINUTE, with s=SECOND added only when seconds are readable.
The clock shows h=11 m=42
